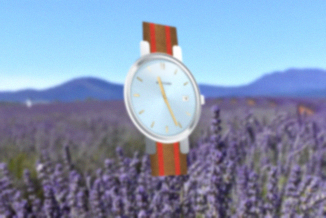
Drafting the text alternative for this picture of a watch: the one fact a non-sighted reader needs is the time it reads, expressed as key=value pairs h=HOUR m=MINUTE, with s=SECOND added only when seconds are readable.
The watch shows h=11 m=26
